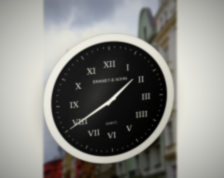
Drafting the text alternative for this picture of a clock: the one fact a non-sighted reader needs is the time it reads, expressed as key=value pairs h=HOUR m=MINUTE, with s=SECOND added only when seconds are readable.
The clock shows h=1 m=40
